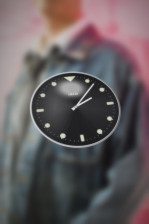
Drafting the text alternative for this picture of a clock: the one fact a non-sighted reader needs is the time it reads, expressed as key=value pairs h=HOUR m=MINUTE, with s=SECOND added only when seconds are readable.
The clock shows h=2 m=7
